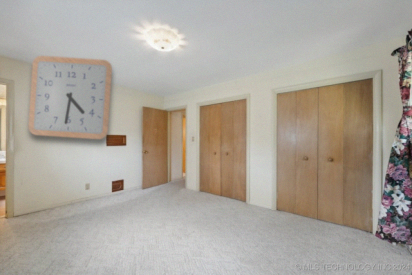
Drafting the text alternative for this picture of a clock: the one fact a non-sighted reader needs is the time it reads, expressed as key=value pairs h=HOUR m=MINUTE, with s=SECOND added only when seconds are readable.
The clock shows h=4 m=31
